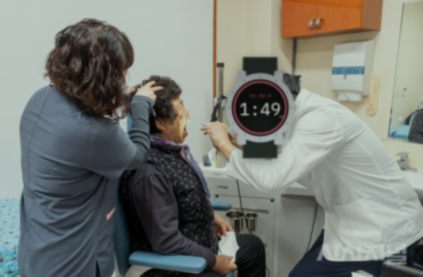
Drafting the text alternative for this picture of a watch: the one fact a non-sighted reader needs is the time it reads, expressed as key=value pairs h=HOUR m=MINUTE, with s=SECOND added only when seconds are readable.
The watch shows h=1 m=49
